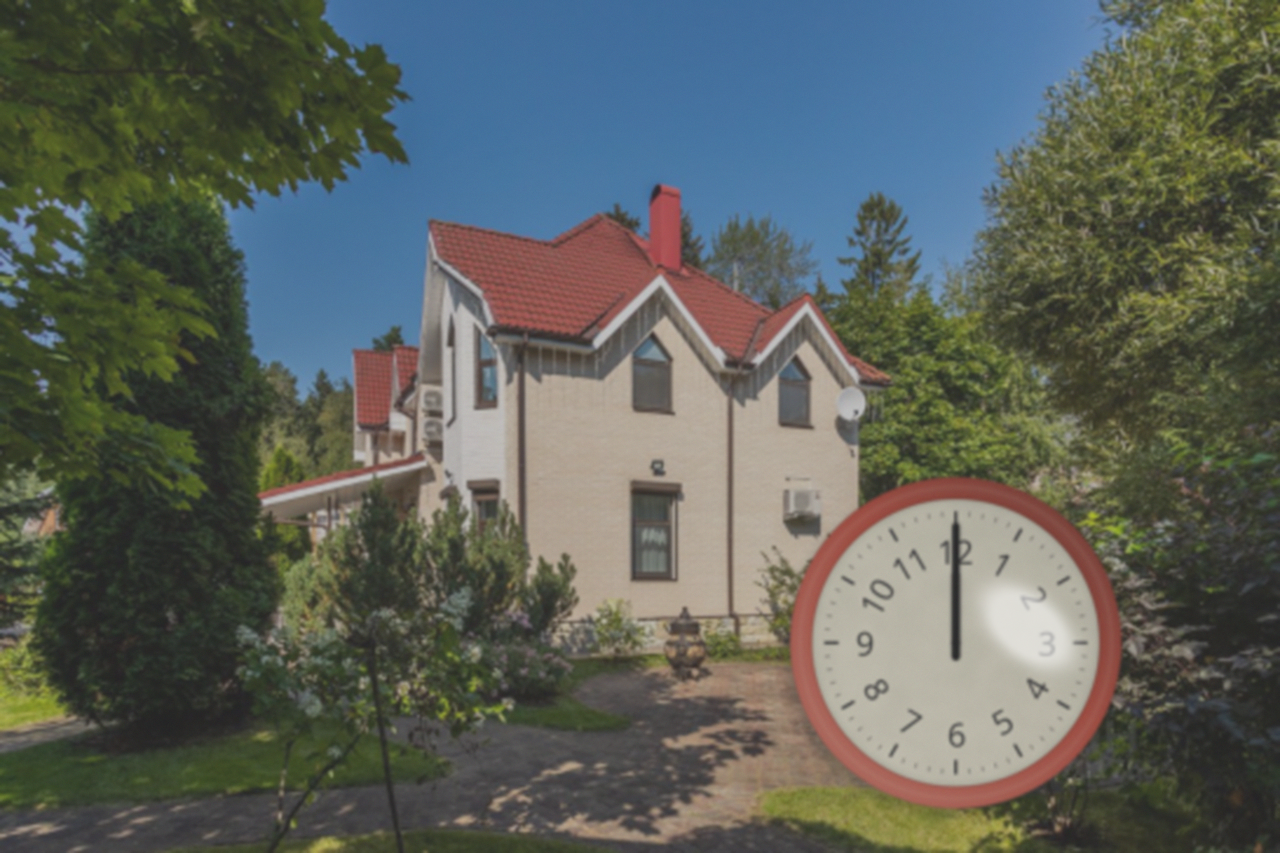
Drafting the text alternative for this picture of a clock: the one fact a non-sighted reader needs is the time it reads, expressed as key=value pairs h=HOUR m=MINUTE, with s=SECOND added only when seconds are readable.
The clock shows h=12 m=0
